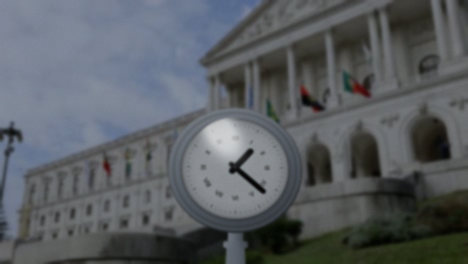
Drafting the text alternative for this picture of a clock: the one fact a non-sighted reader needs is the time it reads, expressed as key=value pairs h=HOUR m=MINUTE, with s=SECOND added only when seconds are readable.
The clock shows h=1 m=22
